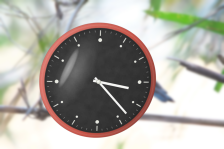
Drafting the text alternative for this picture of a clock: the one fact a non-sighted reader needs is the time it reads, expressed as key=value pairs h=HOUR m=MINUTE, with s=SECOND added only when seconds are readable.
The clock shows h=3 m=23
